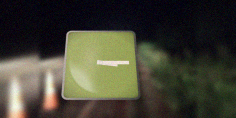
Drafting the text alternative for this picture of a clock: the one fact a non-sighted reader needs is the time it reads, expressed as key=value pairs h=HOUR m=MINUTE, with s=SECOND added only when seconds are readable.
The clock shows h=3 m=15
